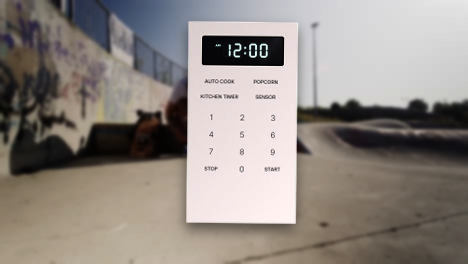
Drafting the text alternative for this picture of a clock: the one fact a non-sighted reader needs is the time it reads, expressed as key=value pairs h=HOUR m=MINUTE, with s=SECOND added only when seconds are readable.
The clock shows h=12 m=0
